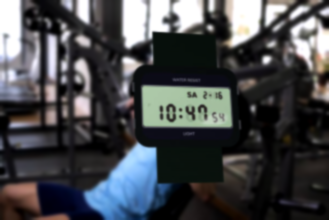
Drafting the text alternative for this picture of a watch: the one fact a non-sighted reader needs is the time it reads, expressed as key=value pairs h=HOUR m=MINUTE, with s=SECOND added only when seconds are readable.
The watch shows h=10 m=47
